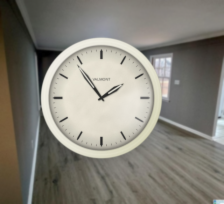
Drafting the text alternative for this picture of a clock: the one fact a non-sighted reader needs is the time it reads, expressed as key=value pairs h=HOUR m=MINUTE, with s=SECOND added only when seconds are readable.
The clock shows h=1 m=54
